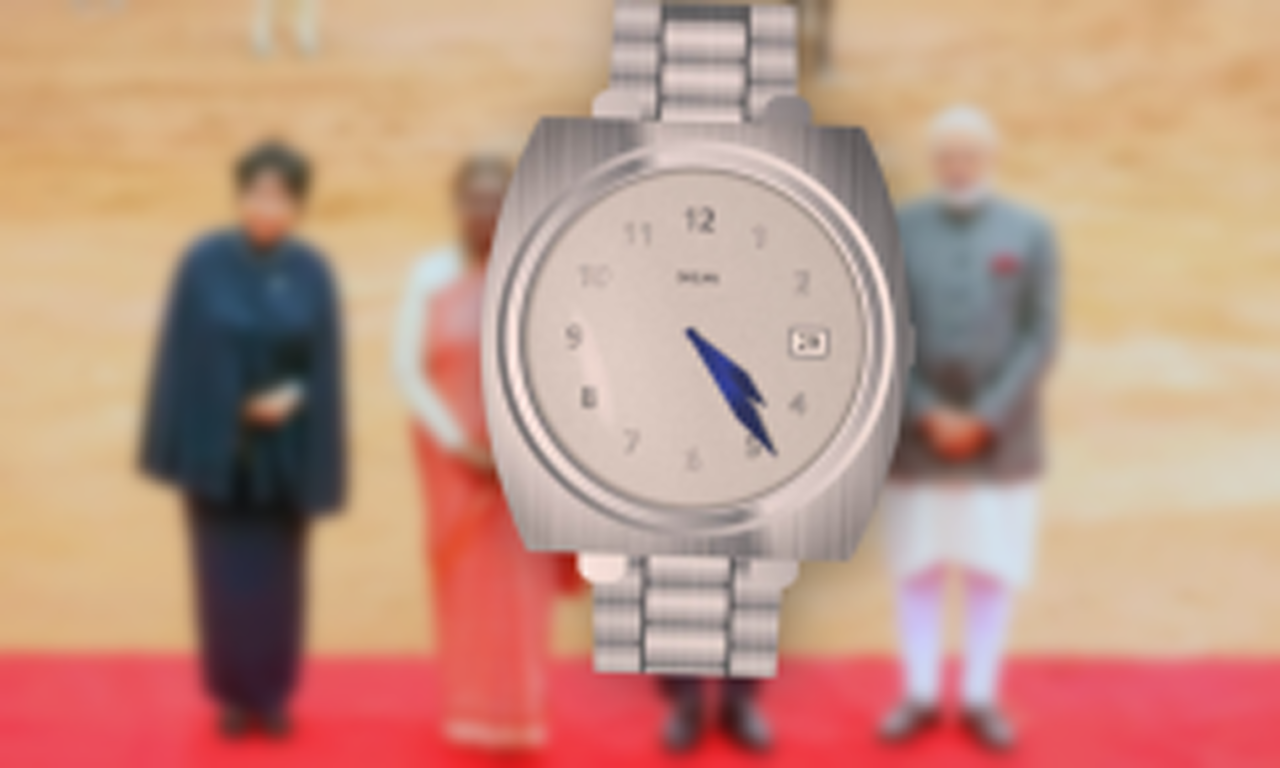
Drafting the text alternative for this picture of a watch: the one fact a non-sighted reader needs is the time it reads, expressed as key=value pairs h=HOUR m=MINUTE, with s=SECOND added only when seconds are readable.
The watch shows h=4 m=24
